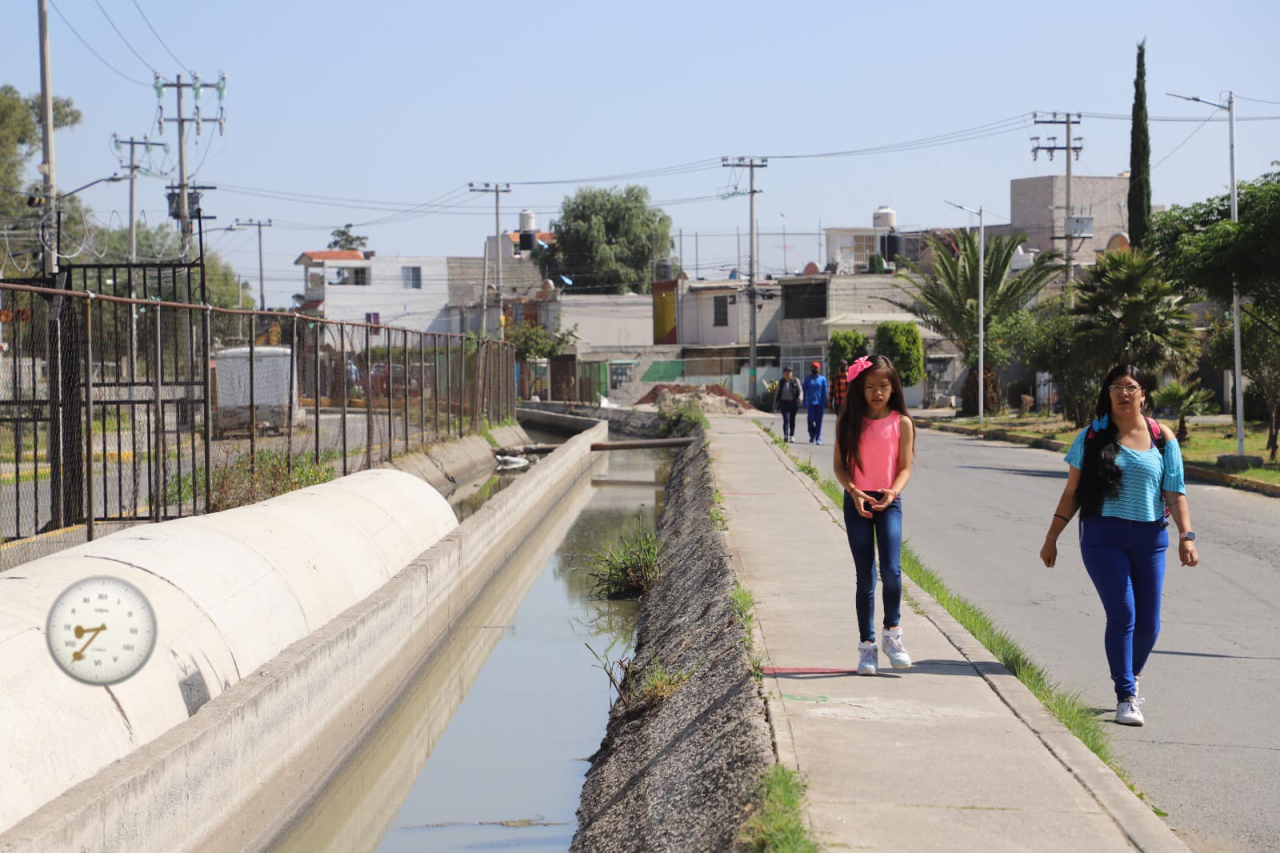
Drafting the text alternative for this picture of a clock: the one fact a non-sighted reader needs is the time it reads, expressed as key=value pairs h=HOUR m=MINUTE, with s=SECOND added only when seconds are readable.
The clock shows h=8 m=36
